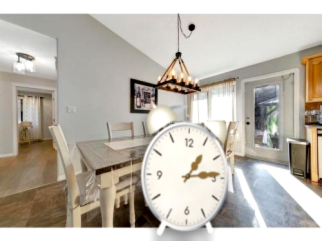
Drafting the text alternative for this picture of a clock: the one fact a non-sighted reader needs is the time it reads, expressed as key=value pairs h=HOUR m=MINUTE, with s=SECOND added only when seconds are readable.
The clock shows h=1 m=14
